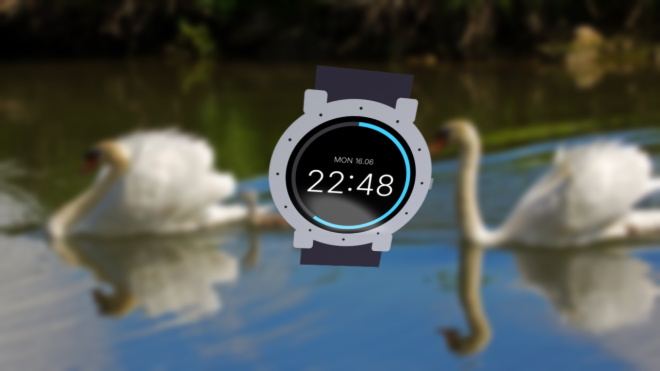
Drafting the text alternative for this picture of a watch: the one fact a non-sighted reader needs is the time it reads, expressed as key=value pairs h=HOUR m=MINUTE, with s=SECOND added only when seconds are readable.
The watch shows h=22 m=48
